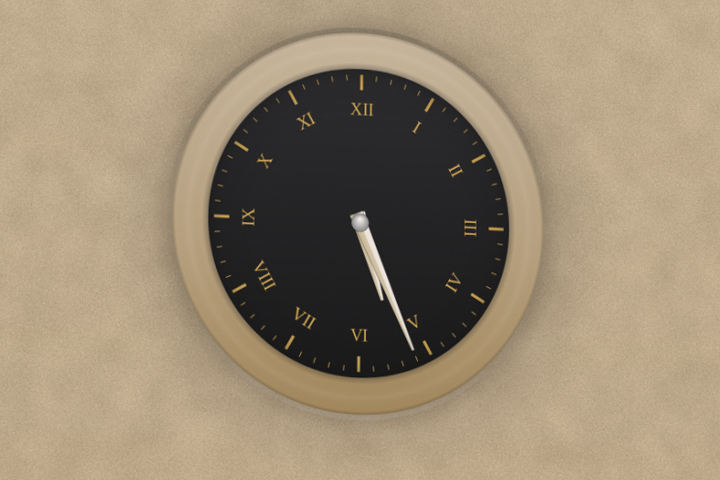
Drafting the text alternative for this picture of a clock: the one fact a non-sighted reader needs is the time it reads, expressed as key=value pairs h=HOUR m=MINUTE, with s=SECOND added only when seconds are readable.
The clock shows h=5 m=26
